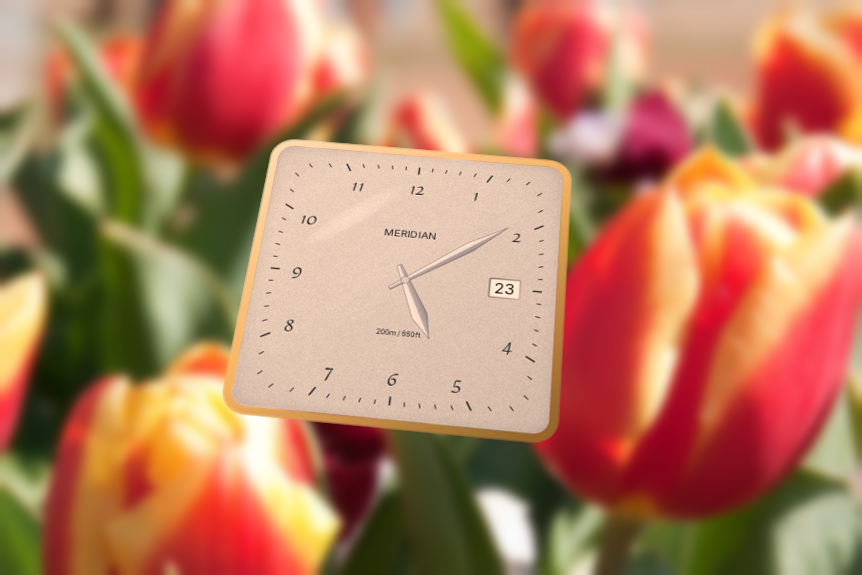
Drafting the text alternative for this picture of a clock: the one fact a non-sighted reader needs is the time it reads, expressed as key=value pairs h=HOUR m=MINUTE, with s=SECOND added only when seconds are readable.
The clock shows h=5 m=9
